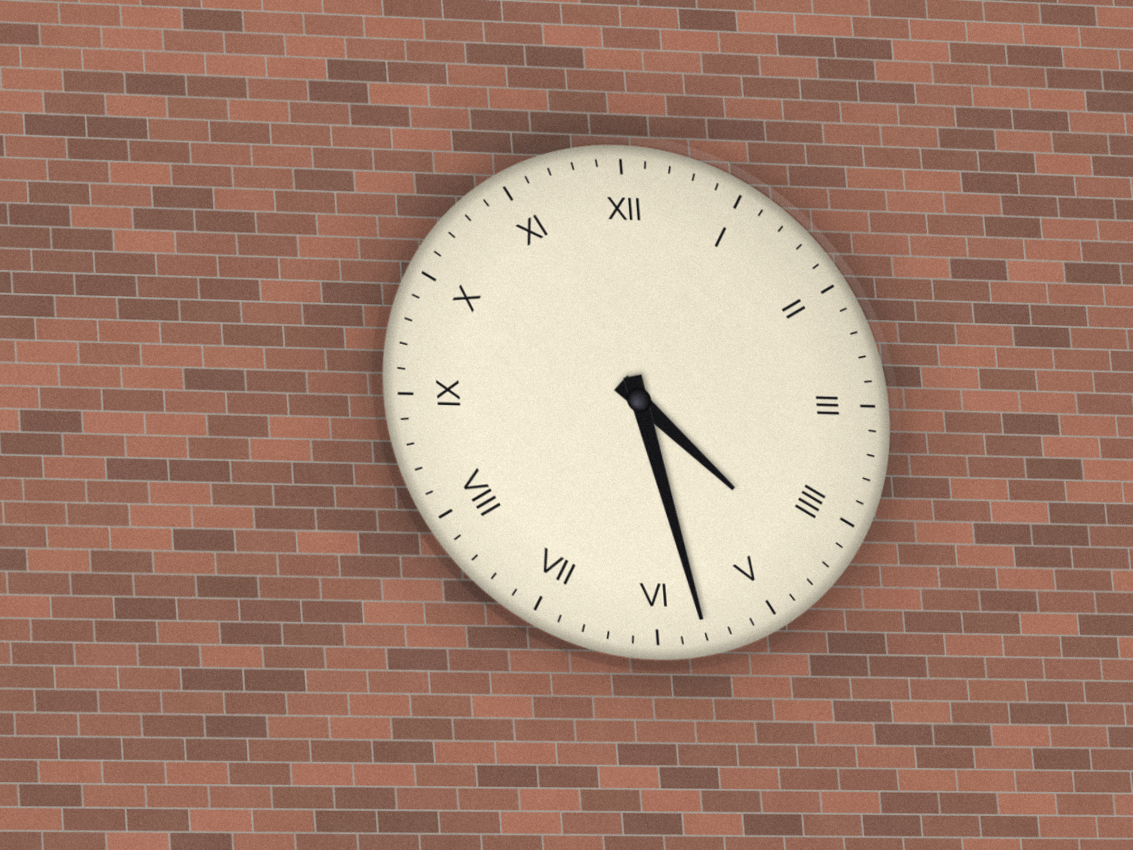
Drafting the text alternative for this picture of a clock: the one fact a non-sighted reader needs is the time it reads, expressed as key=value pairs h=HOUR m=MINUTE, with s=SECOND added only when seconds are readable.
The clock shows h=4 m=28
